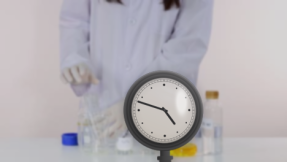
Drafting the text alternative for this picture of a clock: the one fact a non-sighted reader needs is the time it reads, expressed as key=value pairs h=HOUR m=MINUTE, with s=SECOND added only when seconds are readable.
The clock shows h=4 m=48
